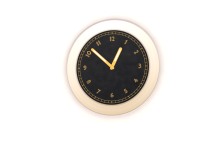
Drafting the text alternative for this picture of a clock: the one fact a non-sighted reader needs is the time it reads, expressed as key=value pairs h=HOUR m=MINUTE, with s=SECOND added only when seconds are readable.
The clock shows h=12 m=52
